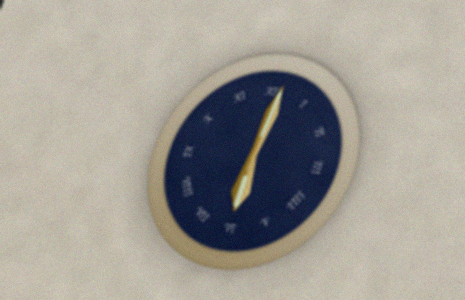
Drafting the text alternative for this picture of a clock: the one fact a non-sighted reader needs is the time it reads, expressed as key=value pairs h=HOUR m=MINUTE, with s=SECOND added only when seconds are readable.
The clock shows h=6 m=1
